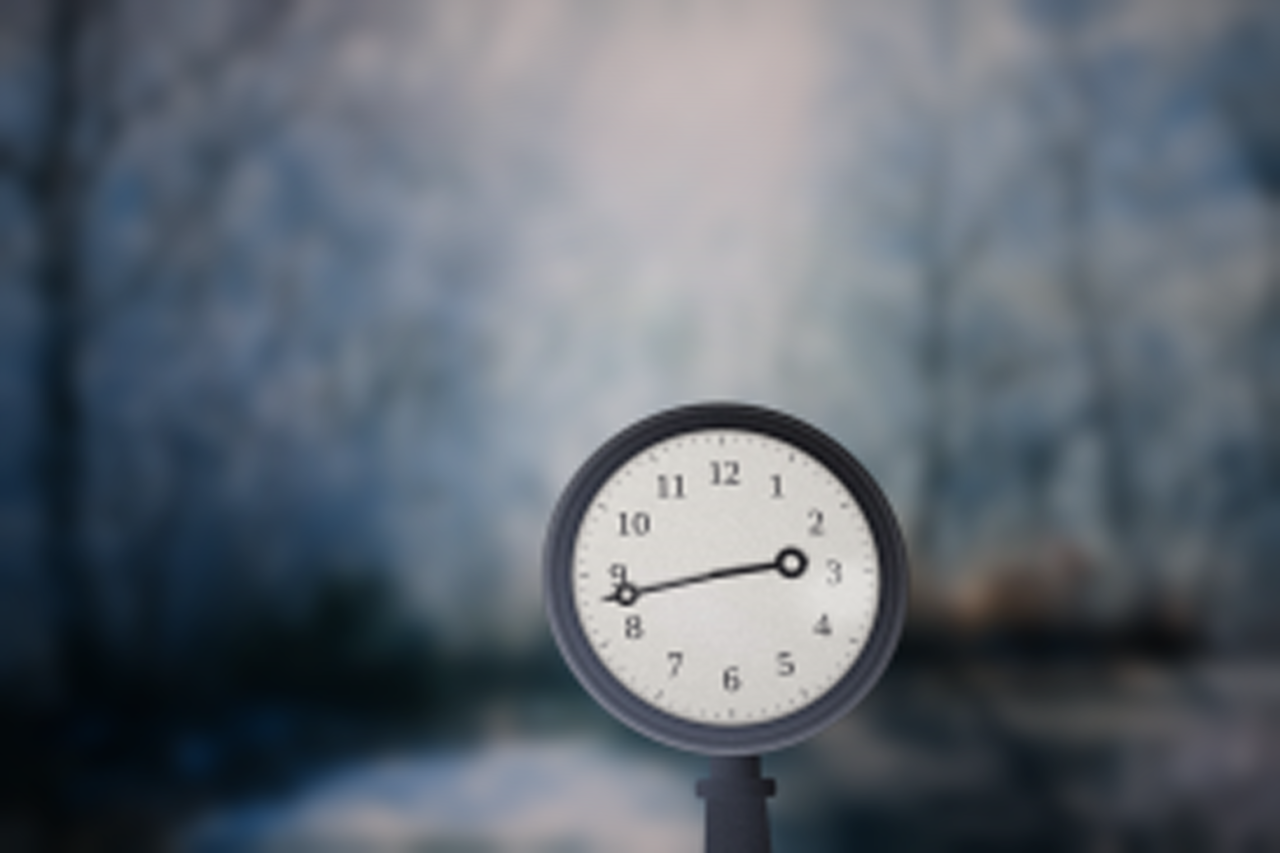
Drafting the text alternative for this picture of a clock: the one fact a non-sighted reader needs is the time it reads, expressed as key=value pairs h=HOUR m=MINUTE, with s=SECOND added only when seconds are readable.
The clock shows h=2 m=43
